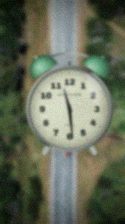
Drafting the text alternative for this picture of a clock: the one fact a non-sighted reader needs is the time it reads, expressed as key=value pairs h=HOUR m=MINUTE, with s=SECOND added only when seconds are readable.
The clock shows h=11 m=29
